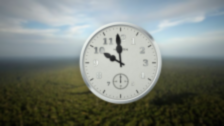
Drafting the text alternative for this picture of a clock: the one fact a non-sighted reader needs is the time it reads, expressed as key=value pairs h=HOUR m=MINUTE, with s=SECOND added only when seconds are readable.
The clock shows h=9 m=59
